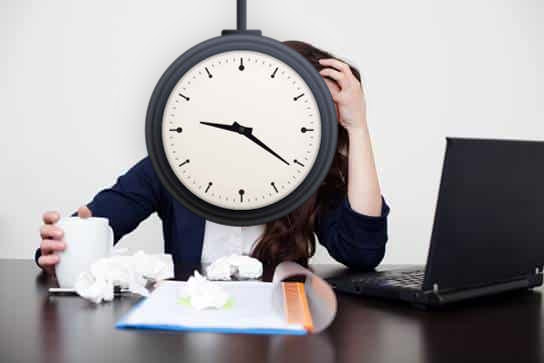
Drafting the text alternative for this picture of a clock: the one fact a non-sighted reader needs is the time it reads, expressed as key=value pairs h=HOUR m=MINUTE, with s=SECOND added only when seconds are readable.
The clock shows h=9 m=21
